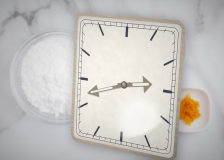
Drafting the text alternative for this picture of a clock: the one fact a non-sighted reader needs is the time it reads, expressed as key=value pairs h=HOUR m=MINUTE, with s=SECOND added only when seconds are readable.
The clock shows h=2 m=42
